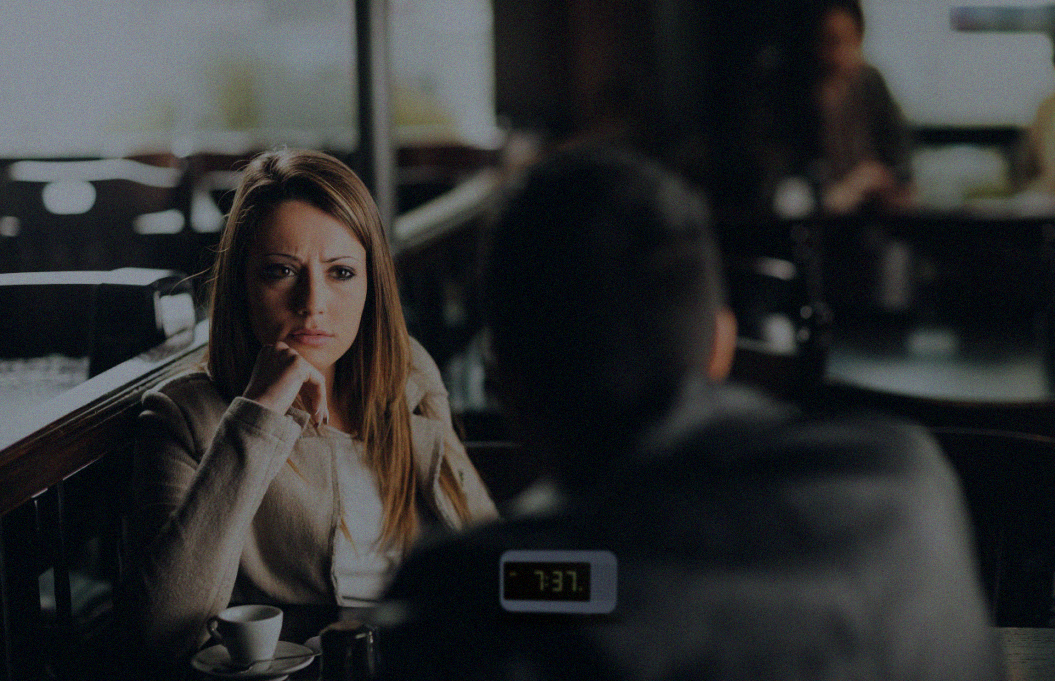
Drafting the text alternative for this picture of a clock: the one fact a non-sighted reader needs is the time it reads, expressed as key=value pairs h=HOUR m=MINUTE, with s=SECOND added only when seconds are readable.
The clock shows h=7 m=37
